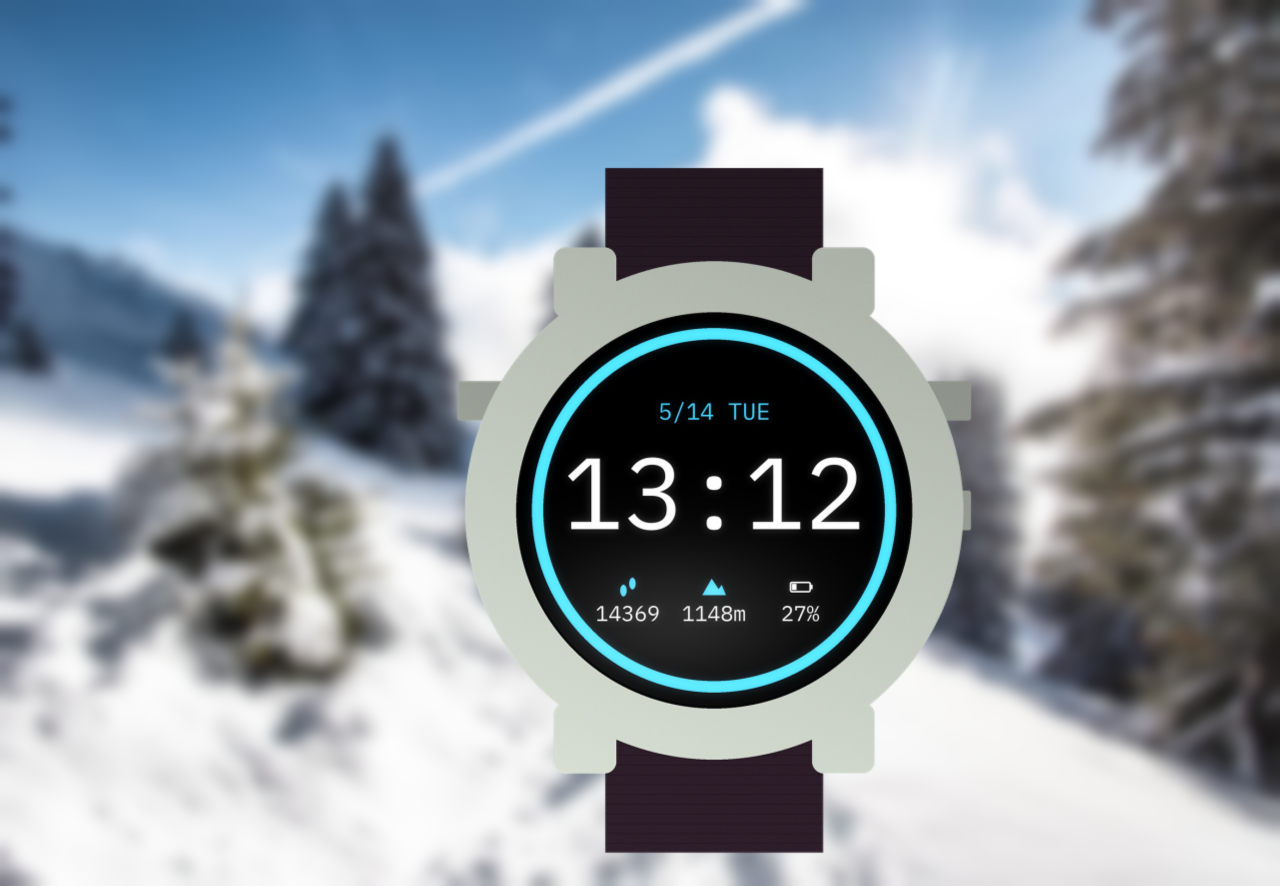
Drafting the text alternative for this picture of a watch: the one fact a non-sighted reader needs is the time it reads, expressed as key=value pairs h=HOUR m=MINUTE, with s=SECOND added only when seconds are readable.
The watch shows h=13 m=12
